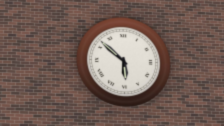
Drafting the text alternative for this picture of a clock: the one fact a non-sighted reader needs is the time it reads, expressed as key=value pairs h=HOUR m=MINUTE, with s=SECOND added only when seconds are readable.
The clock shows h=5 m=52
